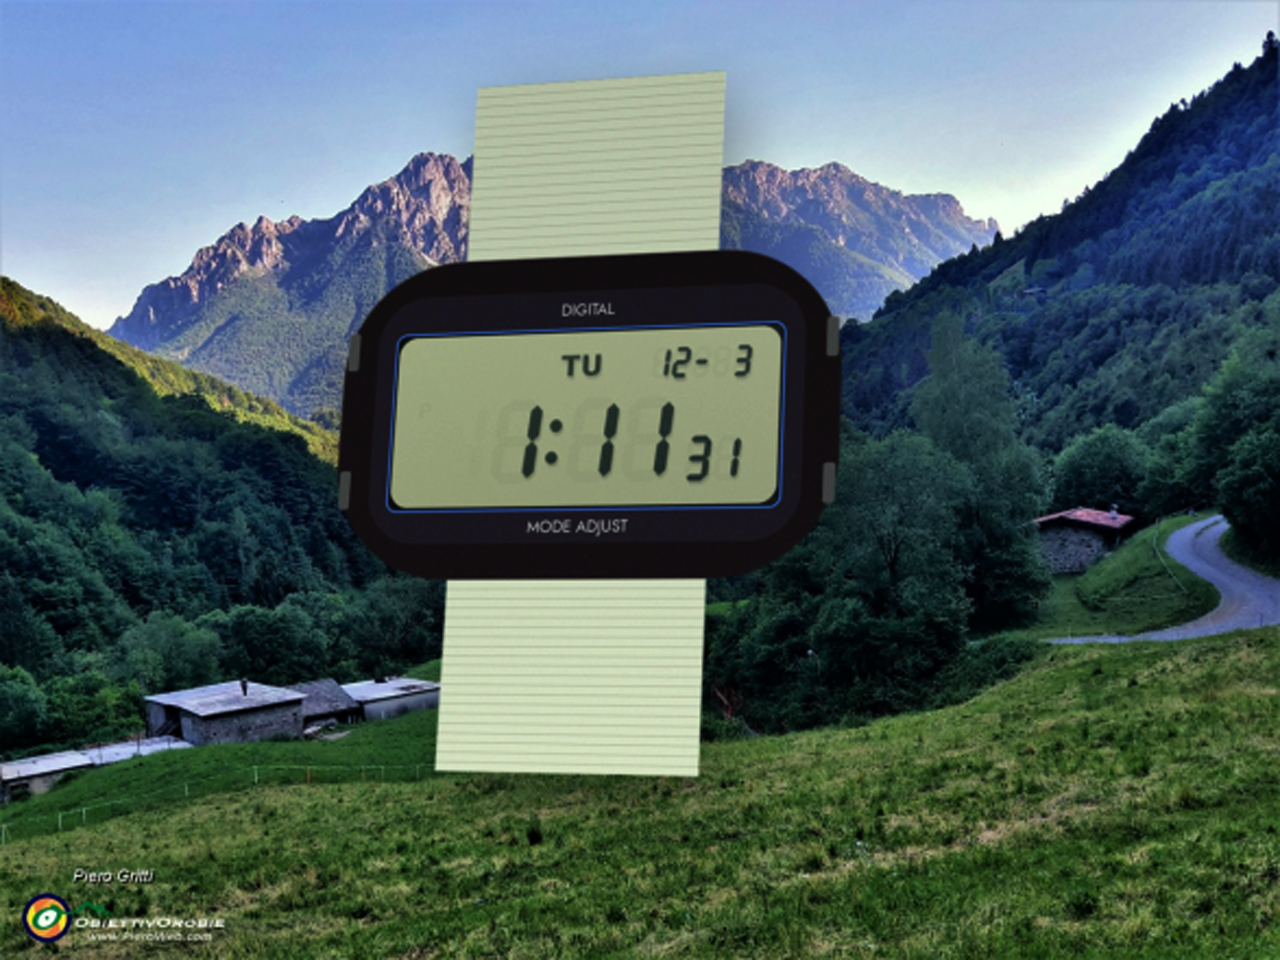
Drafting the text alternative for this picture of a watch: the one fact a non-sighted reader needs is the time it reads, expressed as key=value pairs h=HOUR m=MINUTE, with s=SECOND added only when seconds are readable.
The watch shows h=1 m=11 s=31
